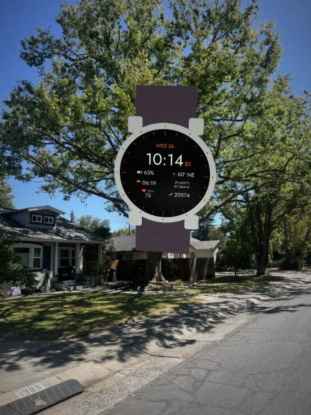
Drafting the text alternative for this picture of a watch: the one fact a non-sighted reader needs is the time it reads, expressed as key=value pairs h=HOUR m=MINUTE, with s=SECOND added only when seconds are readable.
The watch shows h=10 m=14
